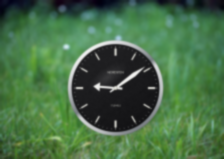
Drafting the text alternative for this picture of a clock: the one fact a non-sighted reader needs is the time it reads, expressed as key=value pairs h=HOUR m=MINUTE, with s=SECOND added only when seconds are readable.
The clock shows h=9 m=9
